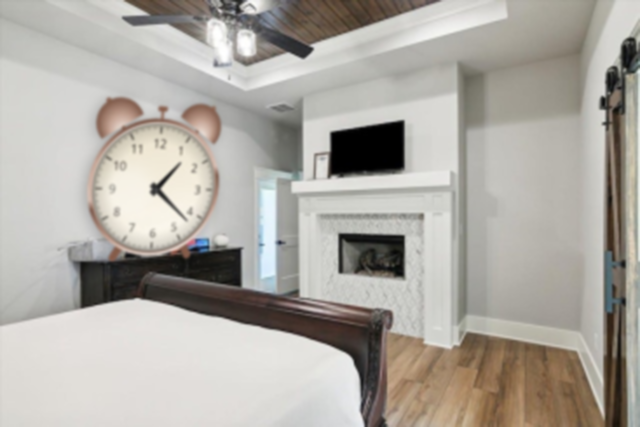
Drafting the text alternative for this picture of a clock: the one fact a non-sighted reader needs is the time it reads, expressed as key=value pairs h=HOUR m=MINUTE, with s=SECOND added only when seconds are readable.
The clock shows h=1 m=22
